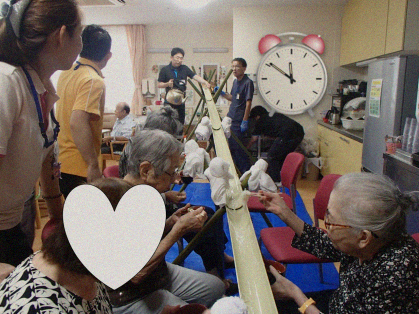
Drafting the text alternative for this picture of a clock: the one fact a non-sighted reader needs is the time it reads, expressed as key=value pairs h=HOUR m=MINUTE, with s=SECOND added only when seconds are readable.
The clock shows h=11 m=51
